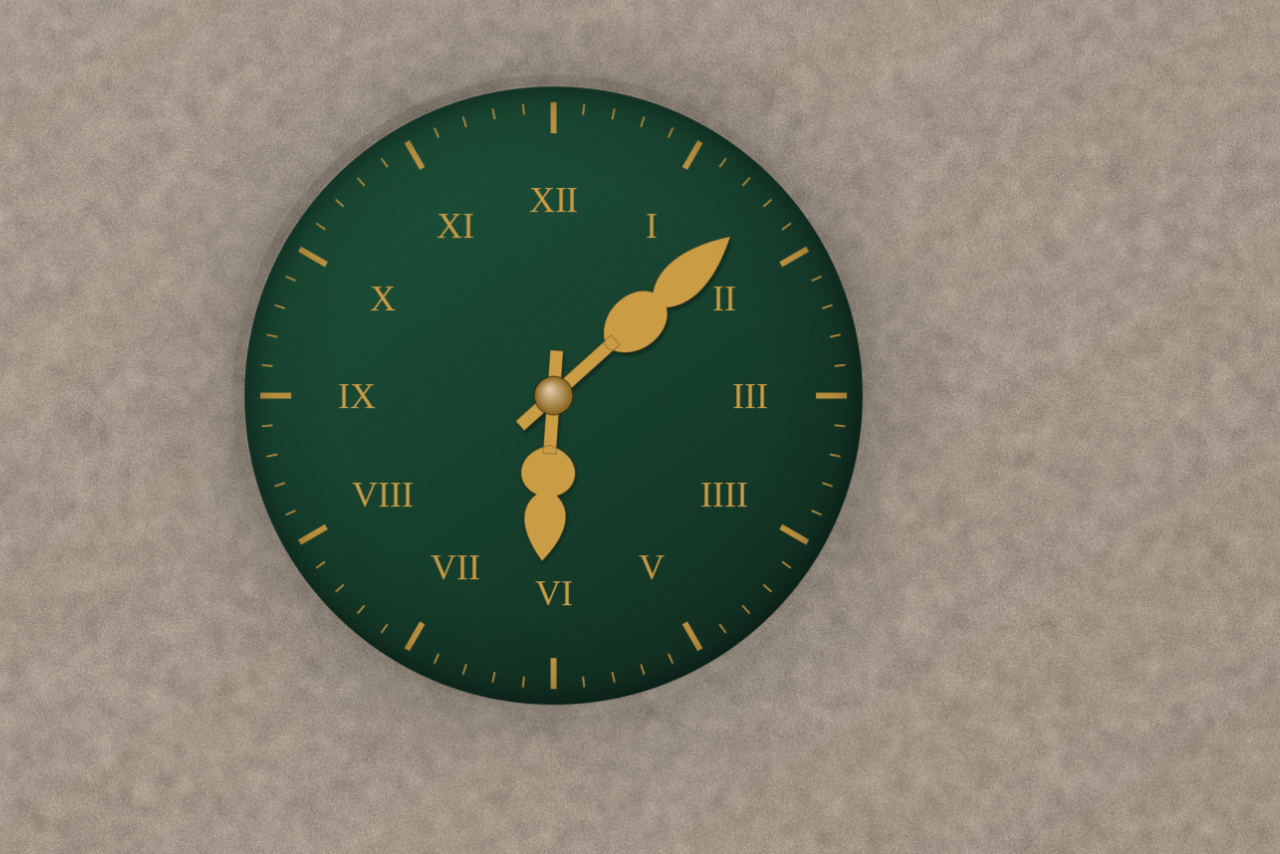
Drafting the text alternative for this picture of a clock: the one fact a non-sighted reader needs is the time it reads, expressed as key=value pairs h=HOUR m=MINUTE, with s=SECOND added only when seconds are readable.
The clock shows h=6 m=8
